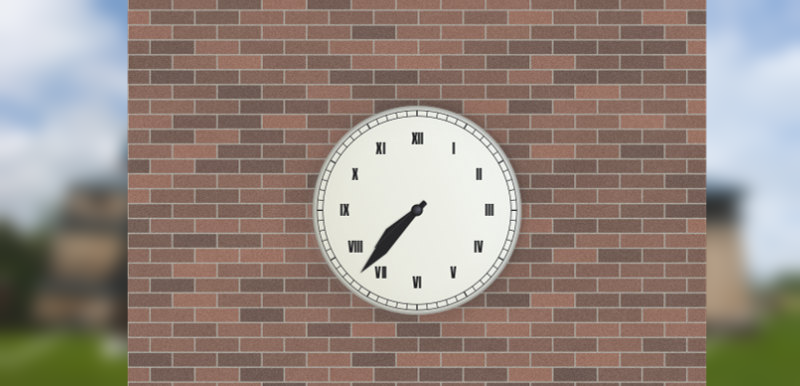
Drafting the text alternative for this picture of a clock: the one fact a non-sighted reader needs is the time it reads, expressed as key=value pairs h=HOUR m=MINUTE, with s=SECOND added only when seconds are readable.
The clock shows h=7 m=37
